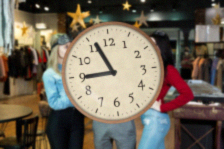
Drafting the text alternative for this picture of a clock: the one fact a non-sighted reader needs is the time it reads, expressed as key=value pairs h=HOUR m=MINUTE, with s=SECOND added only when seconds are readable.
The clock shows h=8 m=56
